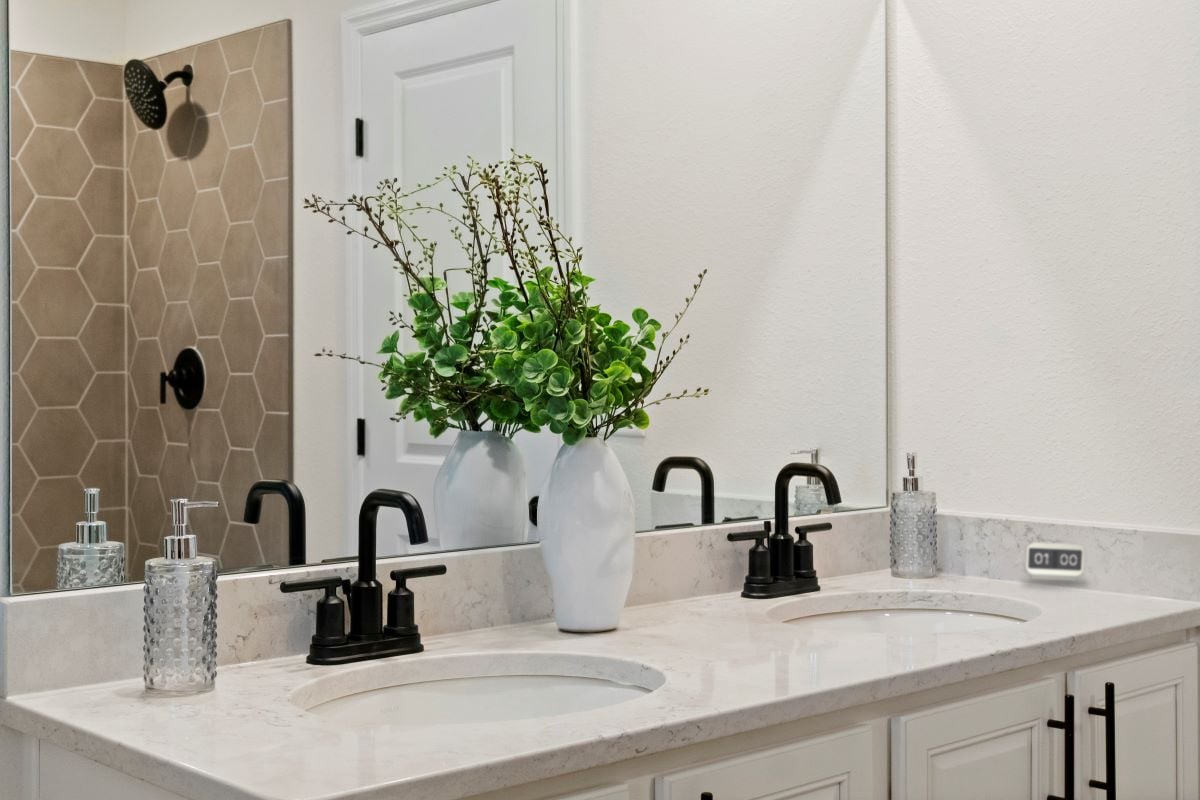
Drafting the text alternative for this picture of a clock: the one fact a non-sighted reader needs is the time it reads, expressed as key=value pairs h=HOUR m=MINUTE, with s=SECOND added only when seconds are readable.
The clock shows h=1 m=0
